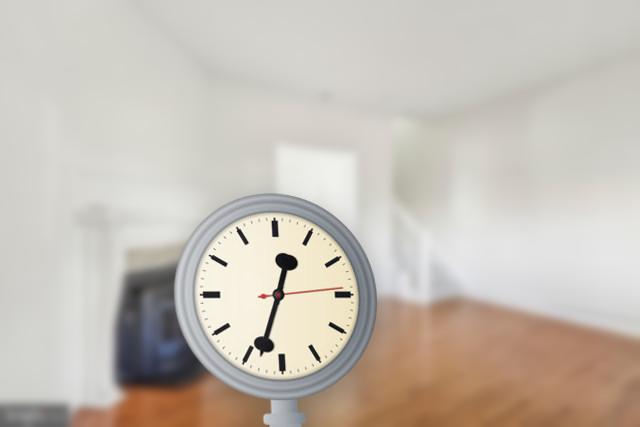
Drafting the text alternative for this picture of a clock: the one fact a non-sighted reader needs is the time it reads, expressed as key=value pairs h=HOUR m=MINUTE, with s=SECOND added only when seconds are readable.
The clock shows h=12 m=33 s=14
